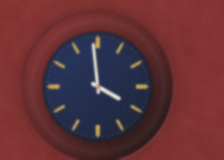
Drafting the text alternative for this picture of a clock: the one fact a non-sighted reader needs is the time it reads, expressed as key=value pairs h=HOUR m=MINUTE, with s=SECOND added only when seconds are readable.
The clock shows h=3 m=59
